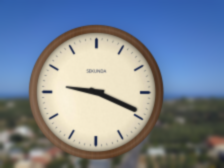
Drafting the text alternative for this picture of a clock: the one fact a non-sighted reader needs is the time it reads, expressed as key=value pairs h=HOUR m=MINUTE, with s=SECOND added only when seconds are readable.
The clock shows h=9 m=19
